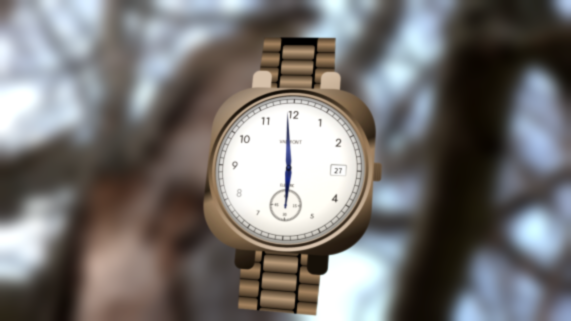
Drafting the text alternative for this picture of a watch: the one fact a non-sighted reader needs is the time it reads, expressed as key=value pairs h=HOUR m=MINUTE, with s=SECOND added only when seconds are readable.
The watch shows h=5 m=59
